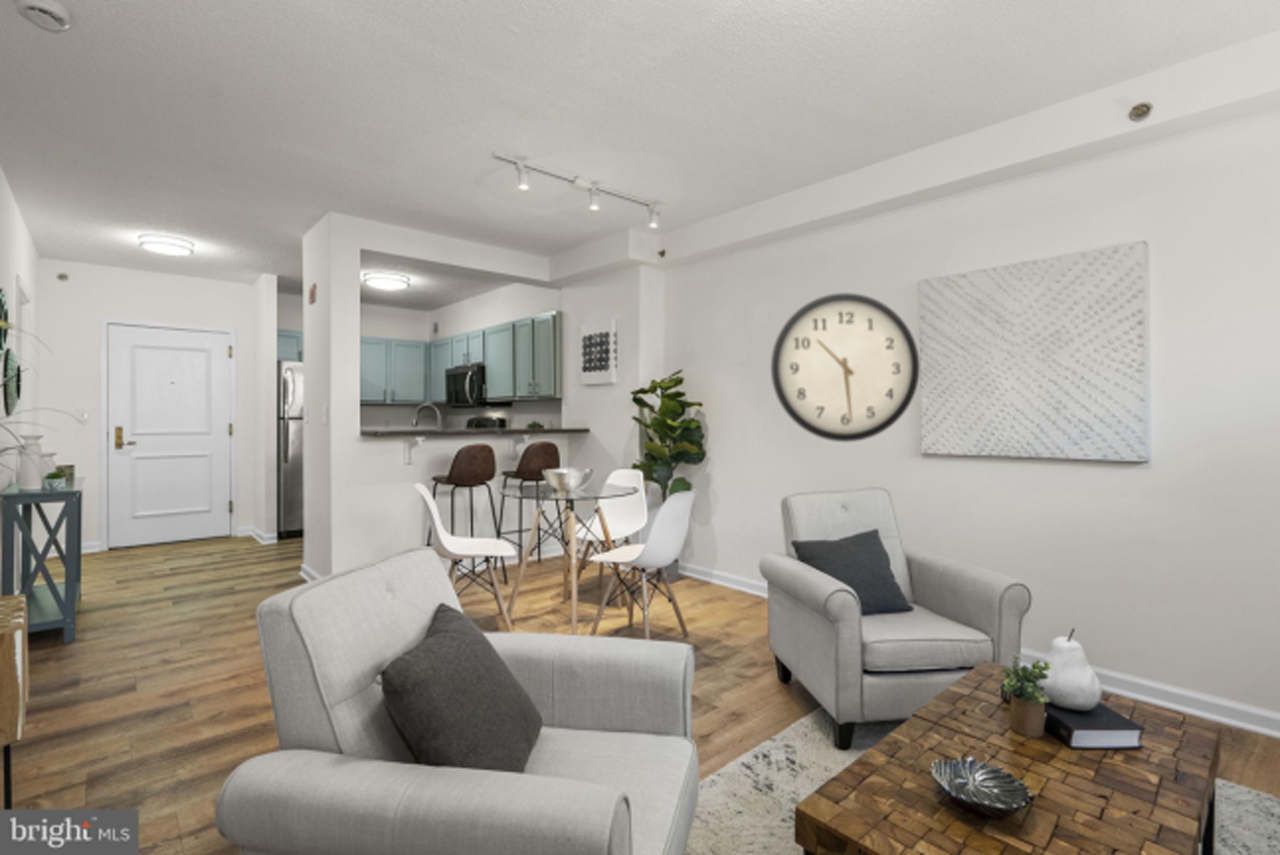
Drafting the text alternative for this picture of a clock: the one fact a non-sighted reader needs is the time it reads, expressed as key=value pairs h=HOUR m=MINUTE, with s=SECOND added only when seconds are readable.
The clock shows h=10 m=29
